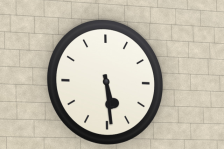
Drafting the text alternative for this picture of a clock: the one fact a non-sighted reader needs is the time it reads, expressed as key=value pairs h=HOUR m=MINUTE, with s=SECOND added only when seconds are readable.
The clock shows h=5 m=29
